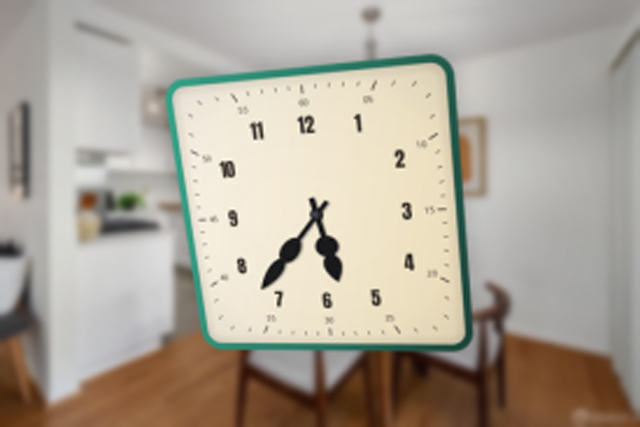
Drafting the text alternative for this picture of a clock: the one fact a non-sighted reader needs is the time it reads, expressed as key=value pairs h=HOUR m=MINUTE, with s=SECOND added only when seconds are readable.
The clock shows h=5 m=37
